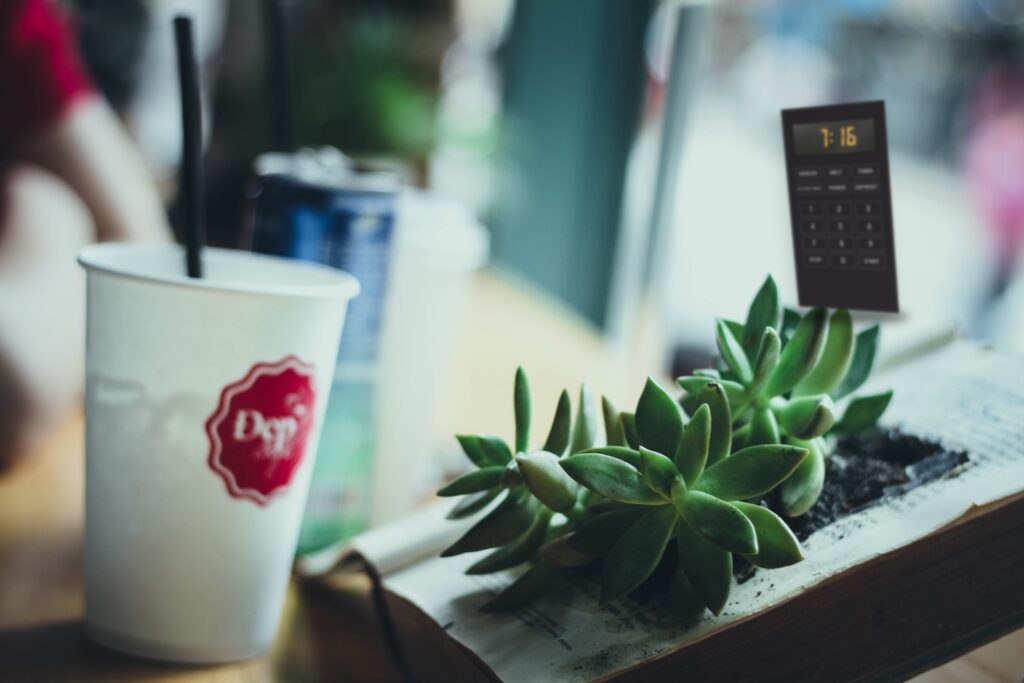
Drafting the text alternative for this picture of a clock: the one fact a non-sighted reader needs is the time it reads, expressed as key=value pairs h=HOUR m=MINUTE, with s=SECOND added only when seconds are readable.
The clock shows h=7 m=16
